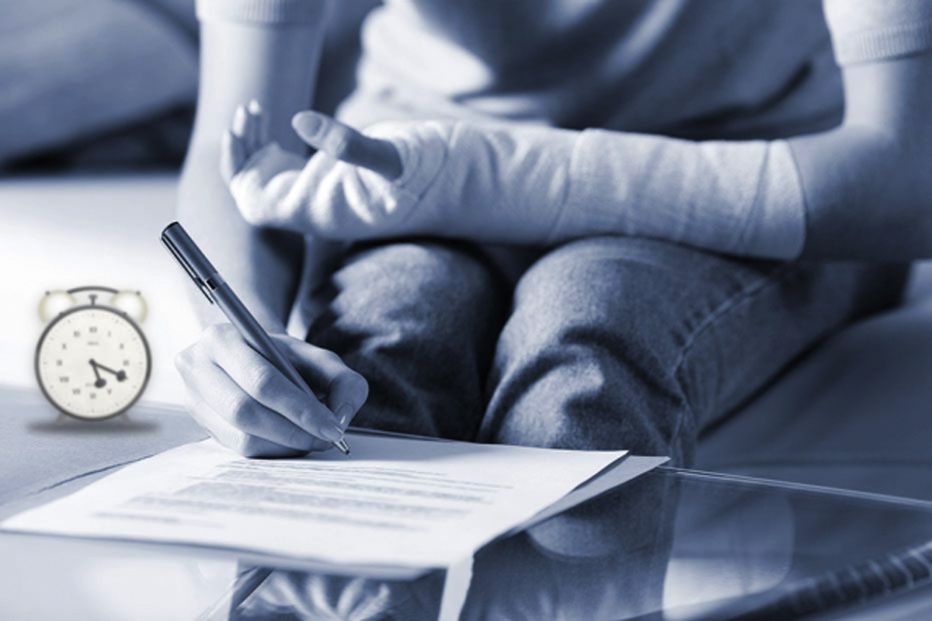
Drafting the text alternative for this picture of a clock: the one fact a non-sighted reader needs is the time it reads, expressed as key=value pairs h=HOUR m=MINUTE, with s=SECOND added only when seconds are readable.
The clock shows h=5 m=19
